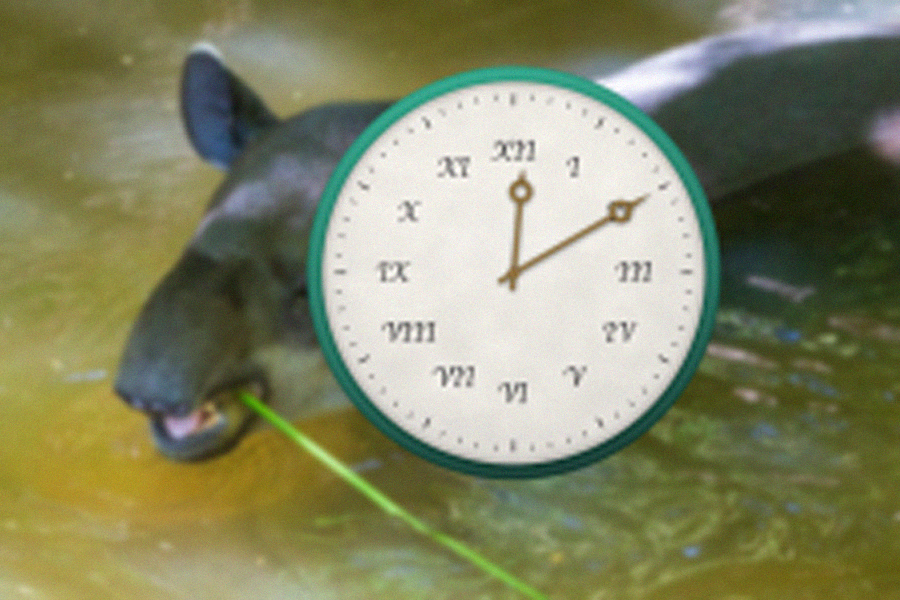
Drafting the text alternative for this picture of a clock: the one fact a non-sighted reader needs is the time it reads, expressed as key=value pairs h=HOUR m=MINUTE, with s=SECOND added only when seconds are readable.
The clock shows h=12 m=10
